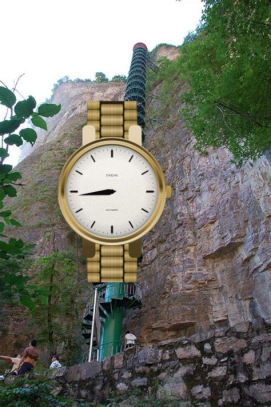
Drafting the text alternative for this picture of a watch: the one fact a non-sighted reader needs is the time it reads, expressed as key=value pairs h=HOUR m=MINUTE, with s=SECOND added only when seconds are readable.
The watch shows h=8 m=44
